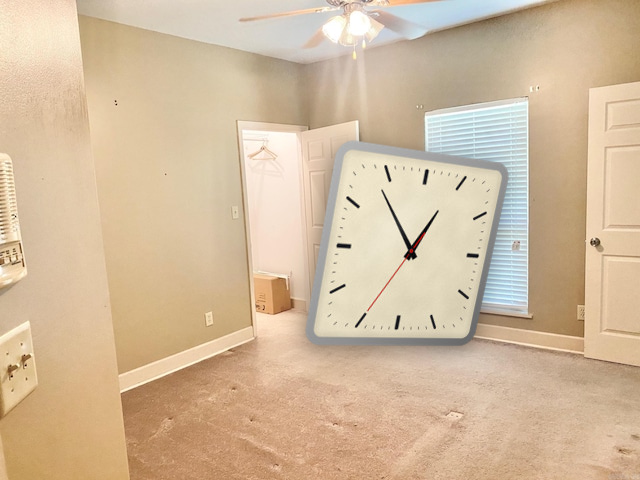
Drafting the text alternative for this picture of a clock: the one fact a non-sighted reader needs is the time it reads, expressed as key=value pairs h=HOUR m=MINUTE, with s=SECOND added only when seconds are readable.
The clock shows h=12 m=53 s=35
